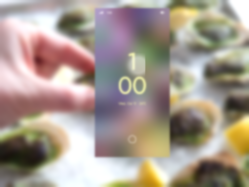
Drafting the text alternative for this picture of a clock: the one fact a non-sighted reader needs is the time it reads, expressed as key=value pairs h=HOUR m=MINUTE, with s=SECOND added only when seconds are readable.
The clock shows h=1 m=0
